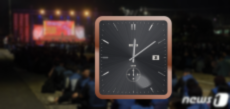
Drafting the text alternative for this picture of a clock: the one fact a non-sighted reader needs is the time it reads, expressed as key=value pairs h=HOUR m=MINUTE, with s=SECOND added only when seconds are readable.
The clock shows h=12 m=9
